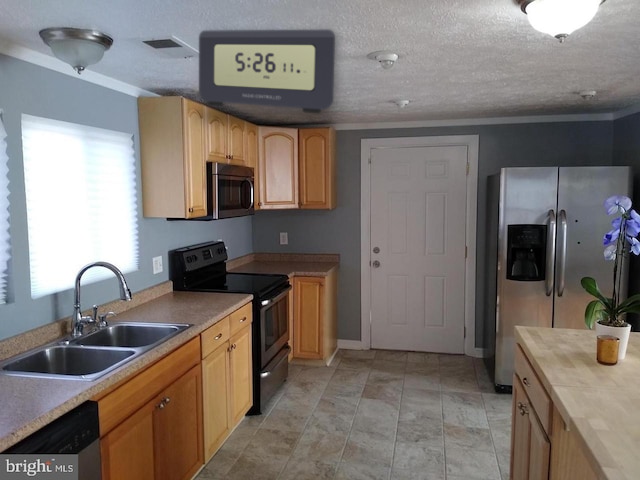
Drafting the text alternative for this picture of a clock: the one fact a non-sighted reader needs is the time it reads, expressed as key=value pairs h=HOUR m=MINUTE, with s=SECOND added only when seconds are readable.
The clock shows h=5 m=26 s=11
